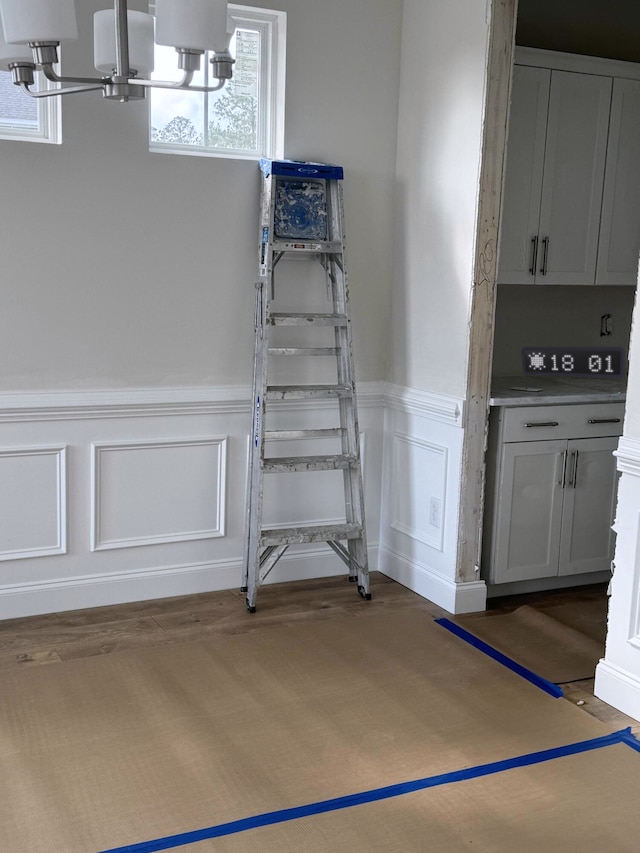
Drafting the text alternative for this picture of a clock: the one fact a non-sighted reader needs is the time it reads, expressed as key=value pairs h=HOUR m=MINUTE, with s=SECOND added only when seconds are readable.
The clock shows h=18 m=1
